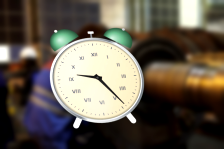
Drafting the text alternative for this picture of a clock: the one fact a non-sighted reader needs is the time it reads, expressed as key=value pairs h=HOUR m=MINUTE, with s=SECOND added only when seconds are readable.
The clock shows h=9 m=24
